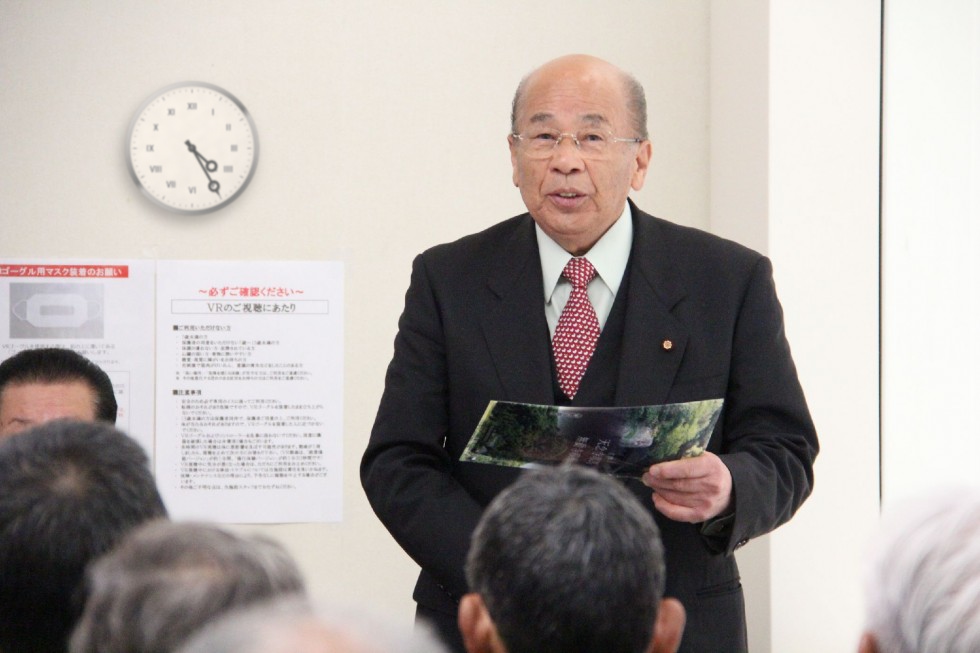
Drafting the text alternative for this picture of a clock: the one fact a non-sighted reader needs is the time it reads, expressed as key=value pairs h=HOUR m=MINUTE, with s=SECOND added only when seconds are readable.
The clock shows h=4 m=25
